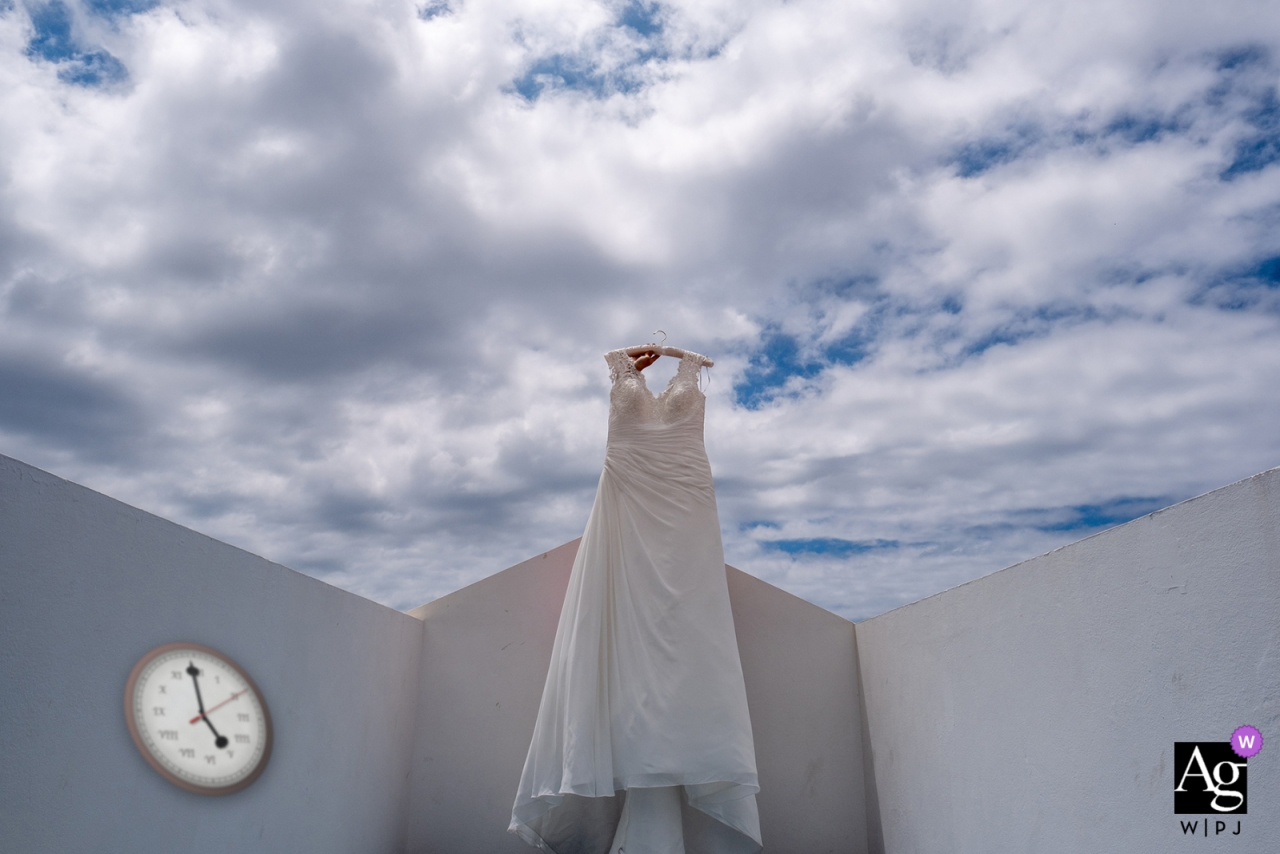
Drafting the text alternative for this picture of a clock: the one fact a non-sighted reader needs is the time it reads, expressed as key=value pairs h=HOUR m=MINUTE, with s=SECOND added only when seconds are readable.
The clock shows h=4 m=59 s=10
